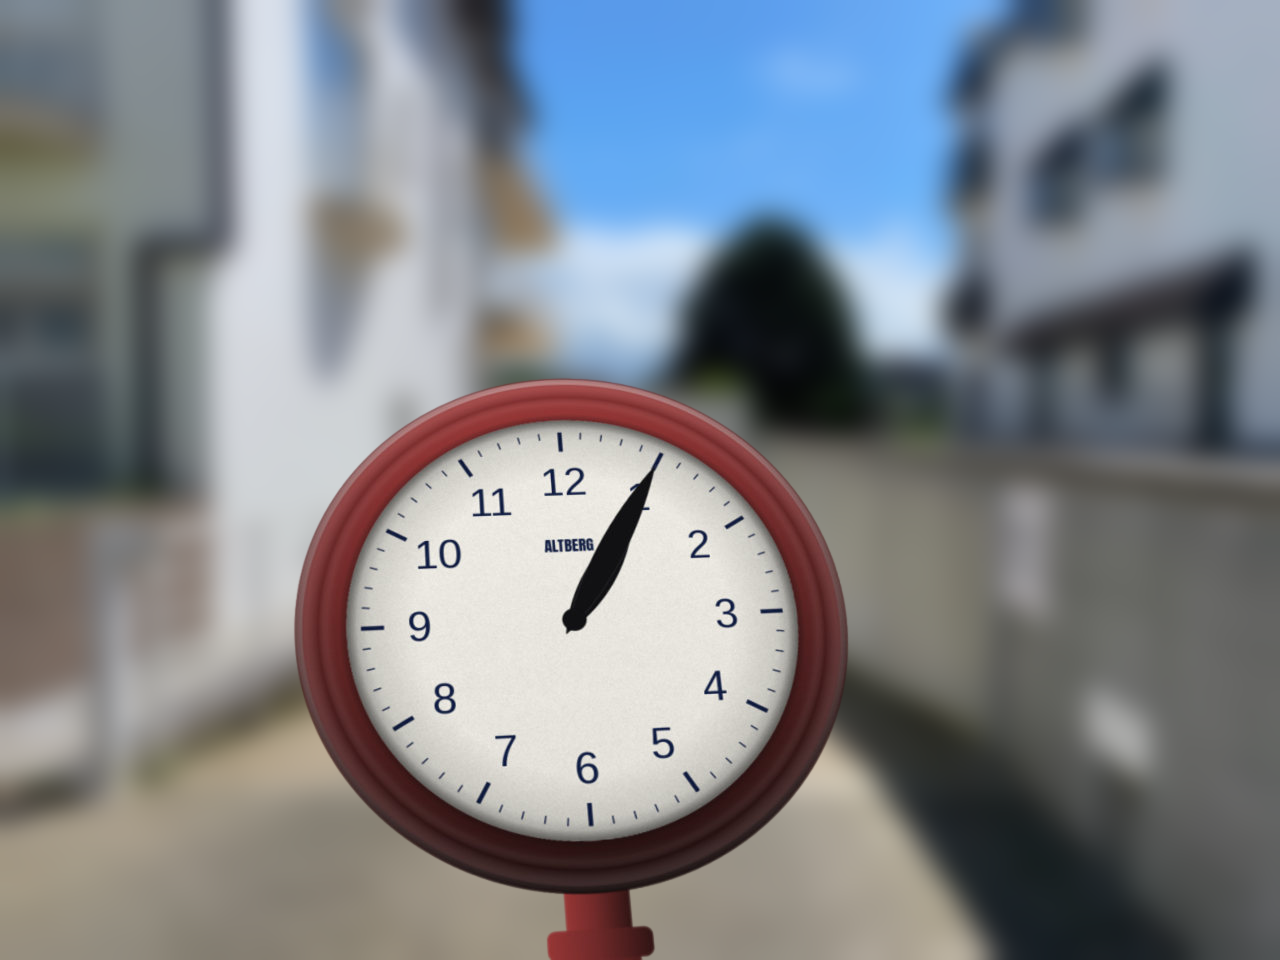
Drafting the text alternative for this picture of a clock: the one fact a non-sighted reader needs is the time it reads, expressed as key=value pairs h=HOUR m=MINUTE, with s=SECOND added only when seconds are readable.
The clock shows h=1 m=5
